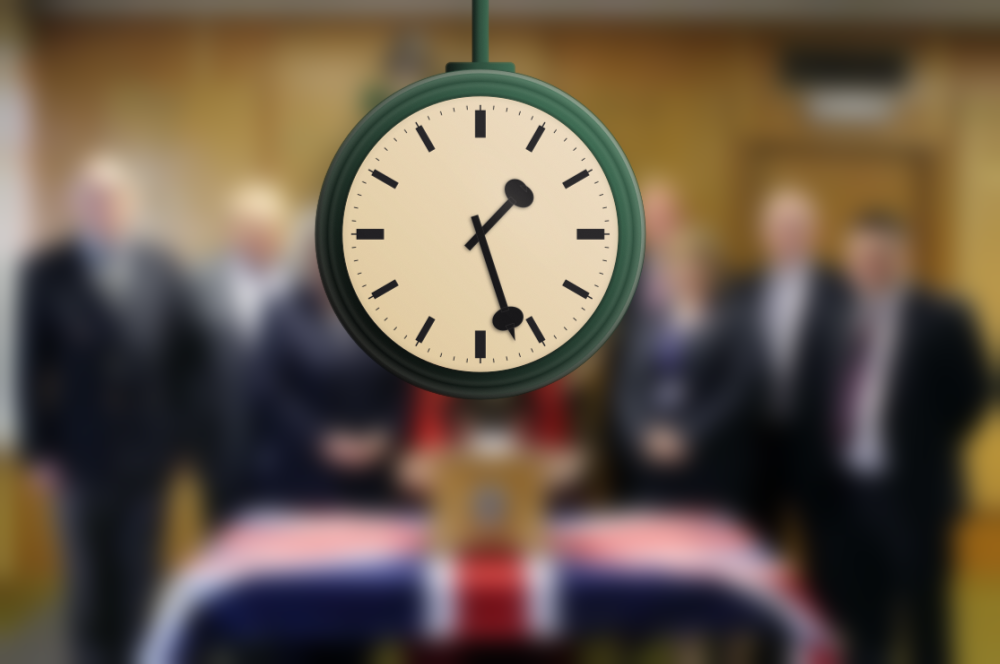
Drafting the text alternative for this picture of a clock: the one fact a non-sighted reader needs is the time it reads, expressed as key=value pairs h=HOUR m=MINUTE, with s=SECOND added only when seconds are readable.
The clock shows h=1 m=27
